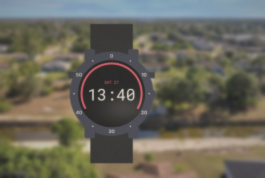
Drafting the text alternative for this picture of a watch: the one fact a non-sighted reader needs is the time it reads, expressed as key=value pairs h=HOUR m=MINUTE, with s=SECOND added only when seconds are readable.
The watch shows h=13 m=40
